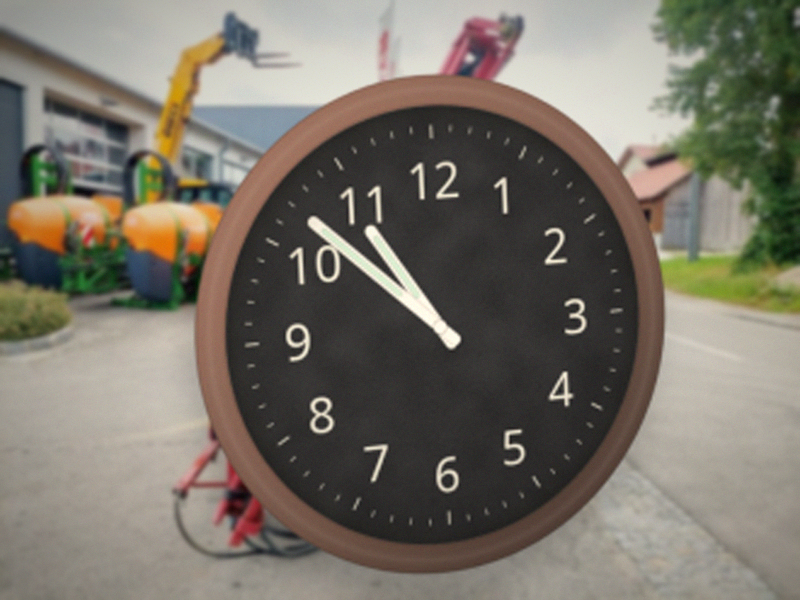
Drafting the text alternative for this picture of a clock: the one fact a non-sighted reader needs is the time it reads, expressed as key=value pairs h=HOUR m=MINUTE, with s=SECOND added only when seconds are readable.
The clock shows h=10 m=52
